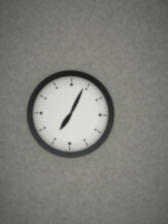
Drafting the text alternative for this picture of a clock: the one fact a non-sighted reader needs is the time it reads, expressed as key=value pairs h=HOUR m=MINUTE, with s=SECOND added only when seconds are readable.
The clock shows h=7 m=4
